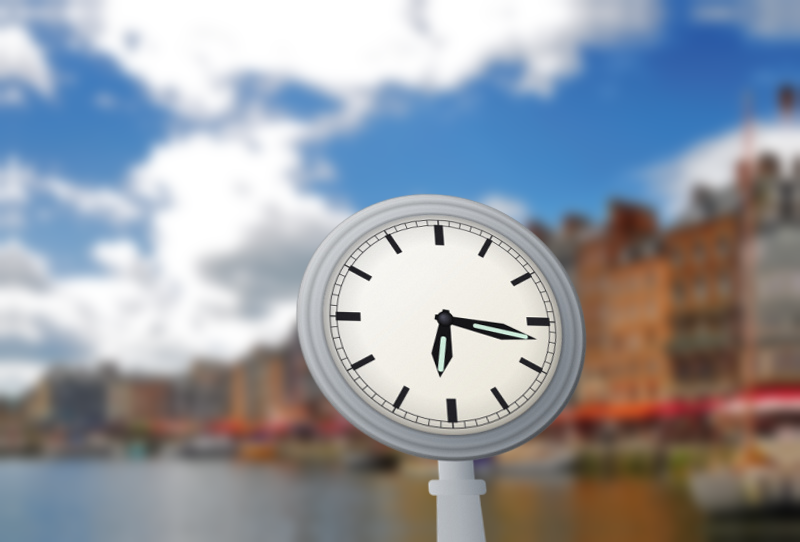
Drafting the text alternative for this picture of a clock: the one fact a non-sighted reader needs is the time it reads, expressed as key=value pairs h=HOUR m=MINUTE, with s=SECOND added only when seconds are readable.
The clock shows h=6 m=17
